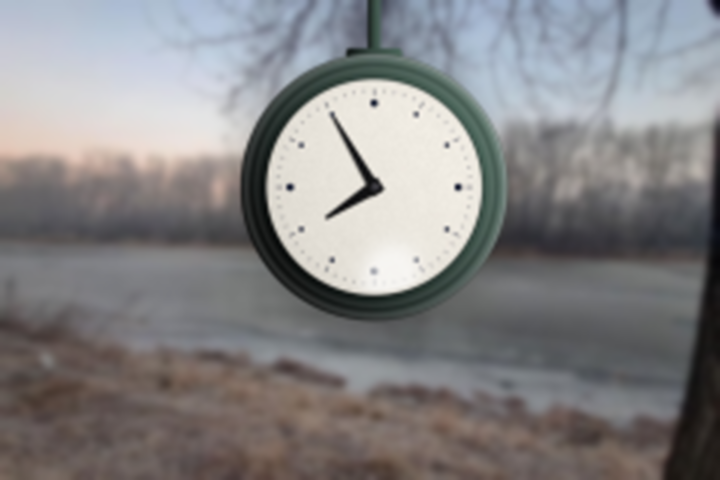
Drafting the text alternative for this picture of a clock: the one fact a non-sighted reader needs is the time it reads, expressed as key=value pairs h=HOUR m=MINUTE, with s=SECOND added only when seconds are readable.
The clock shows h=7 m=55
